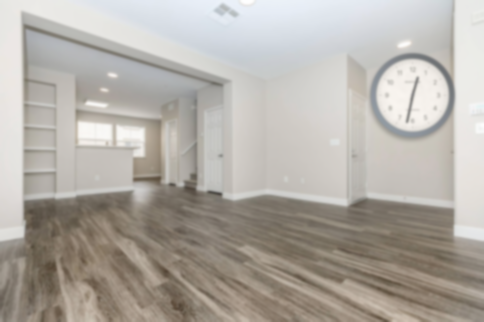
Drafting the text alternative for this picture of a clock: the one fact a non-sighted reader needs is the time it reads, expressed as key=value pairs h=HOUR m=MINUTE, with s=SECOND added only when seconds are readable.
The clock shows h=12 m=32
